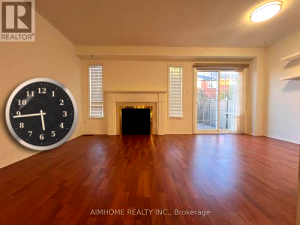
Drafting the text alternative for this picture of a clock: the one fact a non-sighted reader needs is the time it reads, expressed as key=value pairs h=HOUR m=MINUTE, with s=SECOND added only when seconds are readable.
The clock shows h=5 m=44
